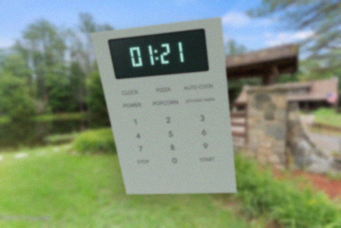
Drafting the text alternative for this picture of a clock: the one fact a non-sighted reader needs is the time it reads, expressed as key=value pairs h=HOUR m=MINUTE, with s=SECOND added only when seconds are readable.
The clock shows h=1 m=21
